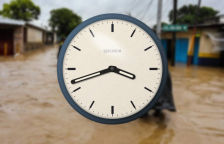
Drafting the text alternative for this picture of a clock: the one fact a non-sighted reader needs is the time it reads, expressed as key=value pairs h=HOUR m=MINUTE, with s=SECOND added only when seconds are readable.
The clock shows h=3 m=42
